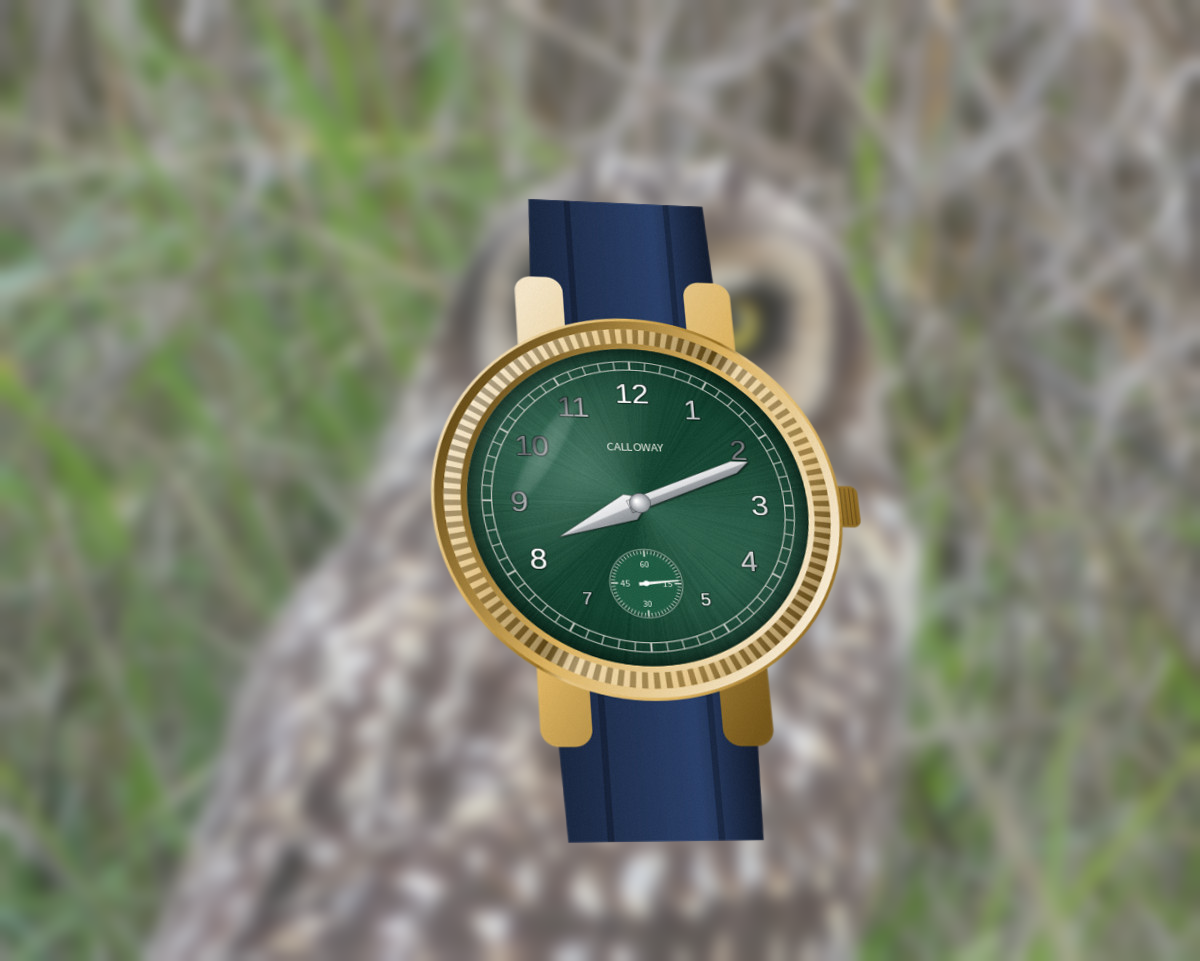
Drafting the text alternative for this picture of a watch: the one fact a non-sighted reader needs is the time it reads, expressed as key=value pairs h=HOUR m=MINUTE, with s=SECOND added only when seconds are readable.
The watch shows h=8 m=11 s=14
